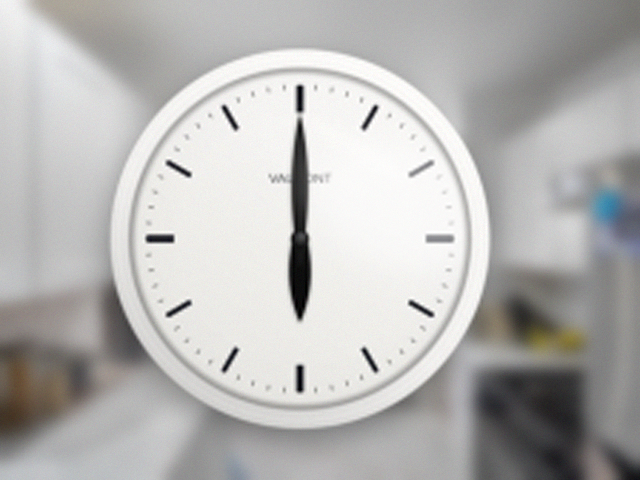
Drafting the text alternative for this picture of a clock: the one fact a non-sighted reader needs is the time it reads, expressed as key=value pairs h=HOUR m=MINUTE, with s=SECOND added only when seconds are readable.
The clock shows h=6 m=0
